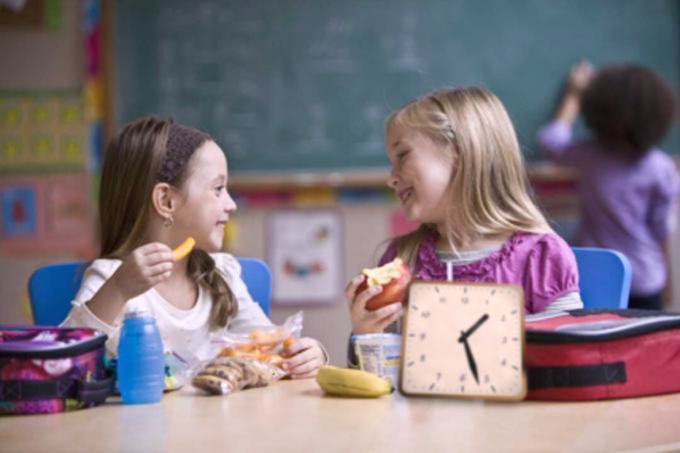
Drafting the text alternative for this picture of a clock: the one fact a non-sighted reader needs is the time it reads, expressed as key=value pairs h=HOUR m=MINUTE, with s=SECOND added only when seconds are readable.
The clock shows h=1 m=27
